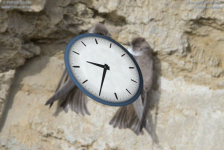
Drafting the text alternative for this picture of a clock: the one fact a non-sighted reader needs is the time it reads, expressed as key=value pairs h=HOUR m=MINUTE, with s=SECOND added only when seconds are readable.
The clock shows h=9 m=35
